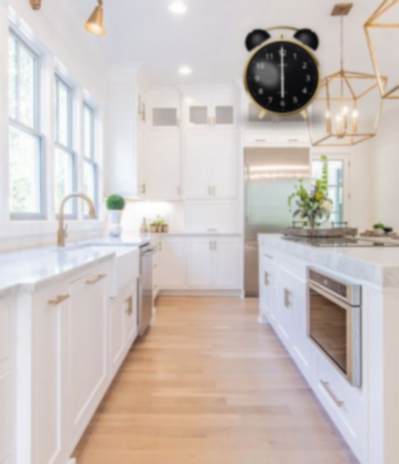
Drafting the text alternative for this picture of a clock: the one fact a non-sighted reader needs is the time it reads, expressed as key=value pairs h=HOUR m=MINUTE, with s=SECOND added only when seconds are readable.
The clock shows h=6 m=0
